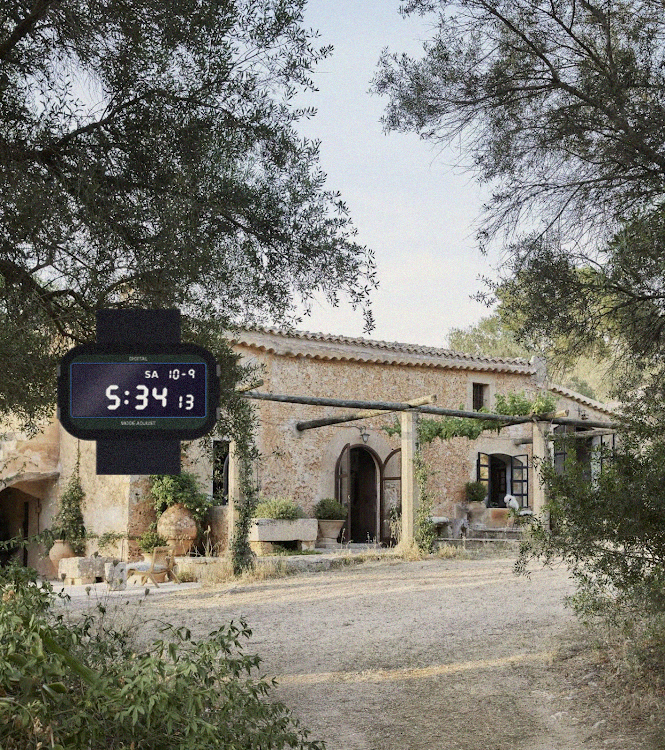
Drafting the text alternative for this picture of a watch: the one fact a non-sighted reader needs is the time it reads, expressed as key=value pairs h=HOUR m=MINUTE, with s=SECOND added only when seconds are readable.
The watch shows h=5 m=34 s=13
